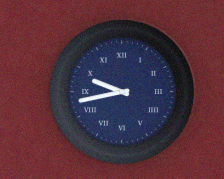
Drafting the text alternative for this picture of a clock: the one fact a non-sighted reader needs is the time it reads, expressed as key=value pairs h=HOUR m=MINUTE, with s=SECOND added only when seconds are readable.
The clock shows h=9 m=43
